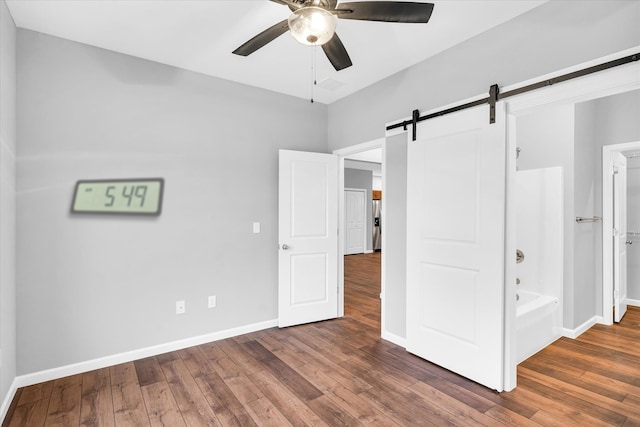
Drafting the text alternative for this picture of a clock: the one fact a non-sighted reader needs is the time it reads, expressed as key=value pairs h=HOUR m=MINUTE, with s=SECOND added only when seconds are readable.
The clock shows h=5 m=49
